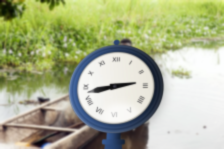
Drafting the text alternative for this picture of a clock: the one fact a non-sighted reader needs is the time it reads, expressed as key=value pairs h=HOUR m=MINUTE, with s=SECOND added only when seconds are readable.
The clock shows h=2 m=43
